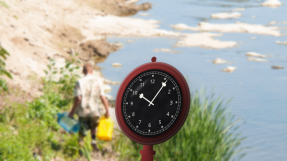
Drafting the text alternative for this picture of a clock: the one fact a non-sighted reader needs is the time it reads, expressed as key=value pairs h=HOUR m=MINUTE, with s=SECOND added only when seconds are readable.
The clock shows h=10 m=6
